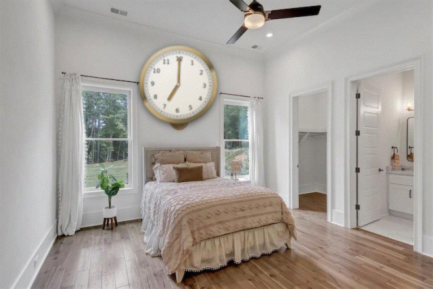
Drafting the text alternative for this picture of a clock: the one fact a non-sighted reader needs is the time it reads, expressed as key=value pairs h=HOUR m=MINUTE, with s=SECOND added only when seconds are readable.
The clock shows h=7 m=0
